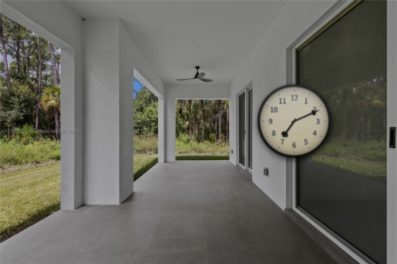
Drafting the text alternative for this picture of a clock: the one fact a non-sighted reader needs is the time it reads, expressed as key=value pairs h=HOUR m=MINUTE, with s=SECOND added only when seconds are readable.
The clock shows h=7 m=11
